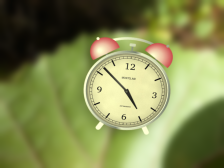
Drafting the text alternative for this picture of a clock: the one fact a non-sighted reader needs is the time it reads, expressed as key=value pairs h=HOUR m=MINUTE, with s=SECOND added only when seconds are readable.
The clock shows h=4 m=52
